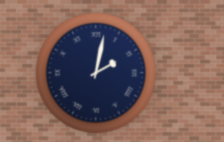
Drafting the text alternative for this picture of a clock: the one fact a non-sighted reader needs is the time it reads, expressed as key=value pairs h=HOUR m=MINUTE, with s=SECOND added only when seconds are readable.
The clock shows h=2 m=2
